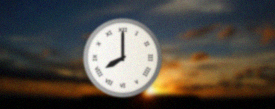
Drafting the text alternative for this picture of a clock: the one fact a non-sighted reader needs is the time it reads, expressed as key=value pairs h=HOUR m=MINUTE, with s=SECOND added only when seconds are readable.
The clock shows h=8 m=0
